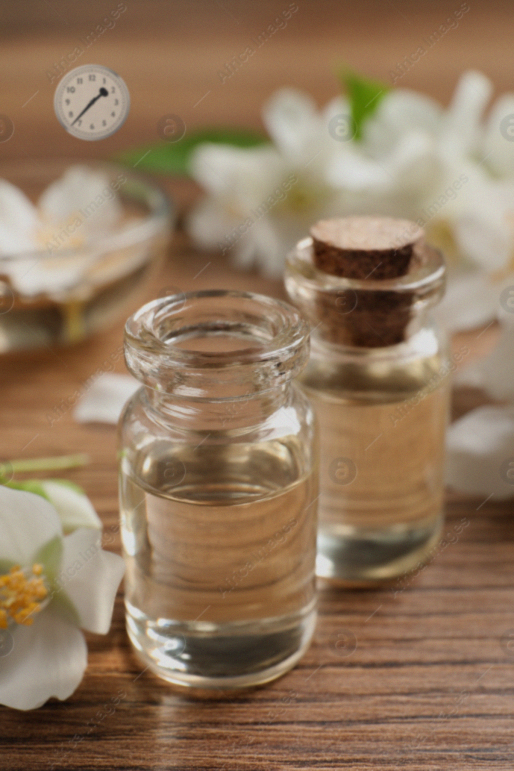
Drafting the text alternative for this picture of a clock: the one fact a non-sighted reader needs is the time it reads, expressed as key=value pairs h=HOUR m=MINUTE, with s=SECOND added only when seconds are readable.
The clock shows h=1 m=37
